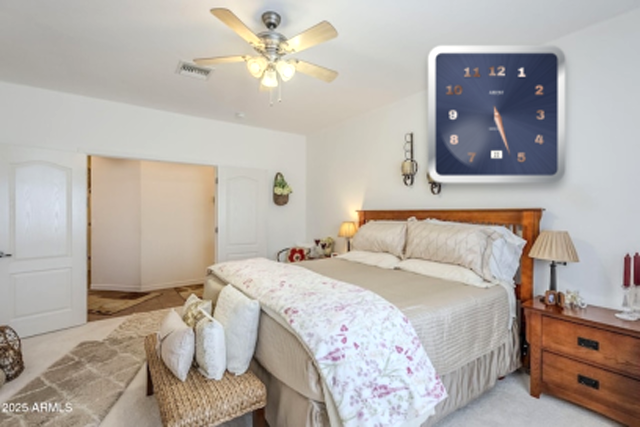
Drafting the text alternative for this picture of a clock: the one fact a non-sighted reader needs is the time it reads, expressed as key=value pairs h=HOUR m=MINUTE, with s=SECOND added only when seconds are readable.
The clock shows h=5 m=27
